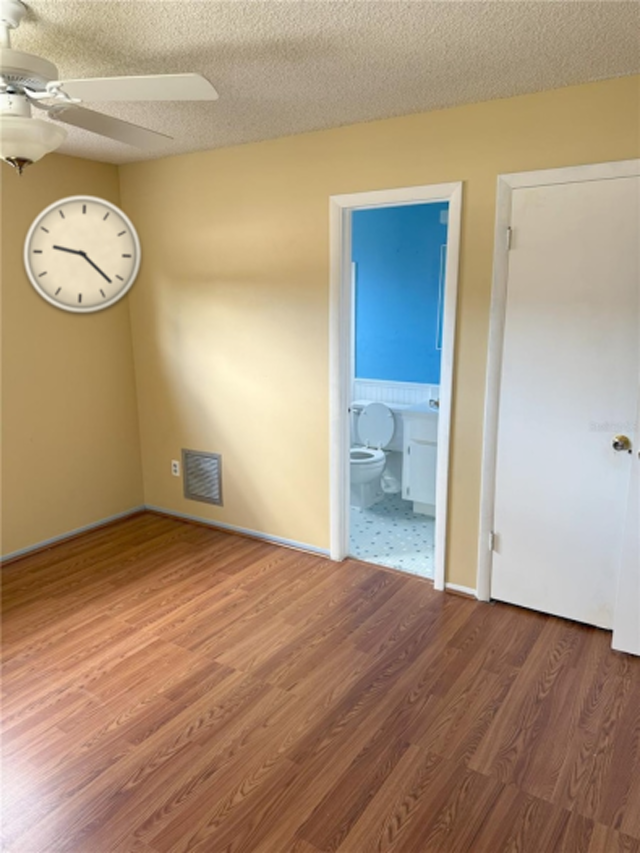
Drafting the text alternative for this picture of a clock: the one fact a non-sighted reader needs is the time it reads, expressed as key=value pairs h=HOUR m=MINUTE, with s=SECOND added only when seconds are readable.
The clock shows h=9 m=22
